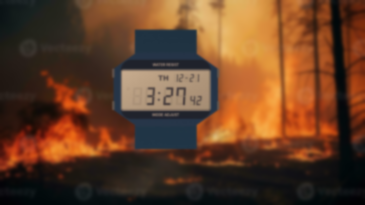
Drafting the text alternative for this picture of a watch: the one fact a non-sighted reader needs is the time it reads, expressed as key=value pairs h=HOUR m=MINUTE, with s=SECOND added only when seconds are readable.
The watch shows h=3 m=27
